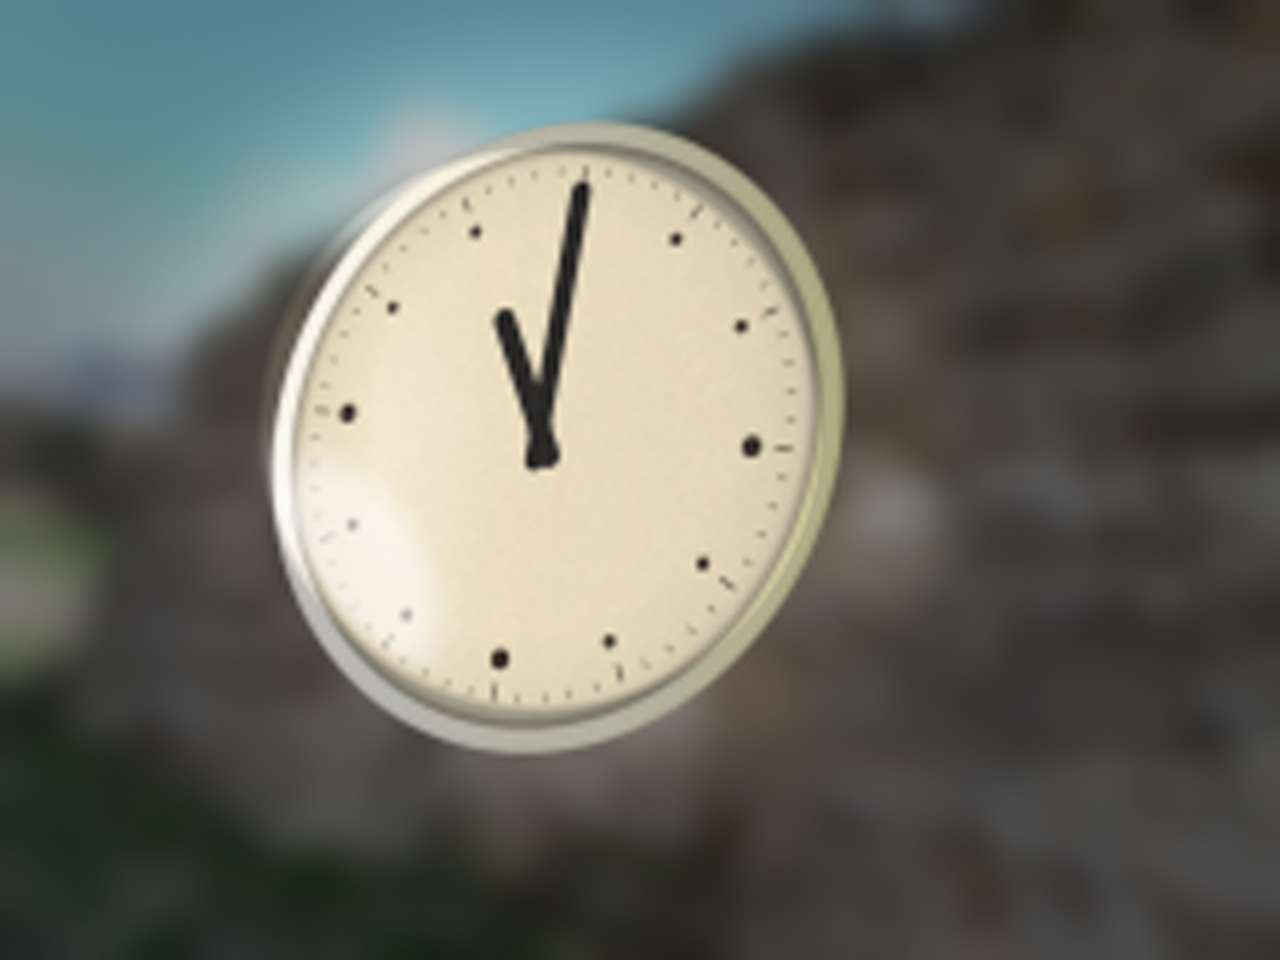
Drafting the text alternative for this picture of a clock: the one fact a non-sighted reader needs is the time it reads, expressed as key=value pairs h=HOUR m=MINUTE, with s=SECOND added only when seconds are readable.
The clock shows h=11 m=0
